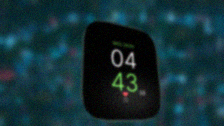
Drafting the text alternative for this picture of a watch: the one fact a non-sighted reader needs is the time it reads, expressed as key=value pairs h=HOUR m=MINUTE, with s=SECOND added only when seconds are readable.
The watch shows h=4 m=43
